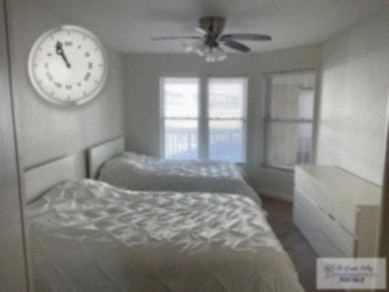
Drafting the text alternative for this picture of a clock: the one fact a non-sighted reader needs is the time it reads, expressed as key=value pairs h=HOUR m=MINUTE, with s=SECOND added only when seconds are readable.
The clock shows h=10 m=56
